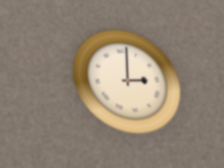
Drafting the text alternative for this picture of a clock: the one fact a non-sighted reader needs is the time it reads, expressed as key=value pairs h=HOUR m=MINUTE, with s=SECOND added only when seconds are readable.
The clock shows h=3 m=2
